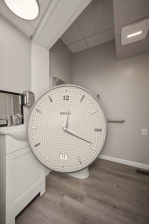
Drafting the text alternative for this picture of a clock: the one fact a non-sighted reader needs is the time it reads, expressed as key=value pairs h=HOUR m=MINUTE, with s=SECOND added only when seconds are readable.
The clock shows h=12 m=19
